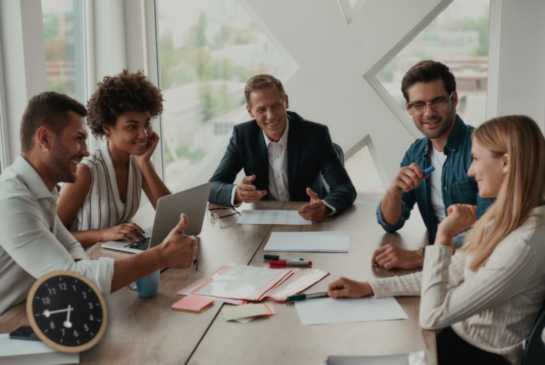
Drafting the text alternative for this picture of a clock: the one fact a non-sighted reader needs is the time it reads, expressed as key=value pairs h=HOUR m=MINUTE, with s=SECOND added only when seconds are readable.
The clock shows h=6 m=45
